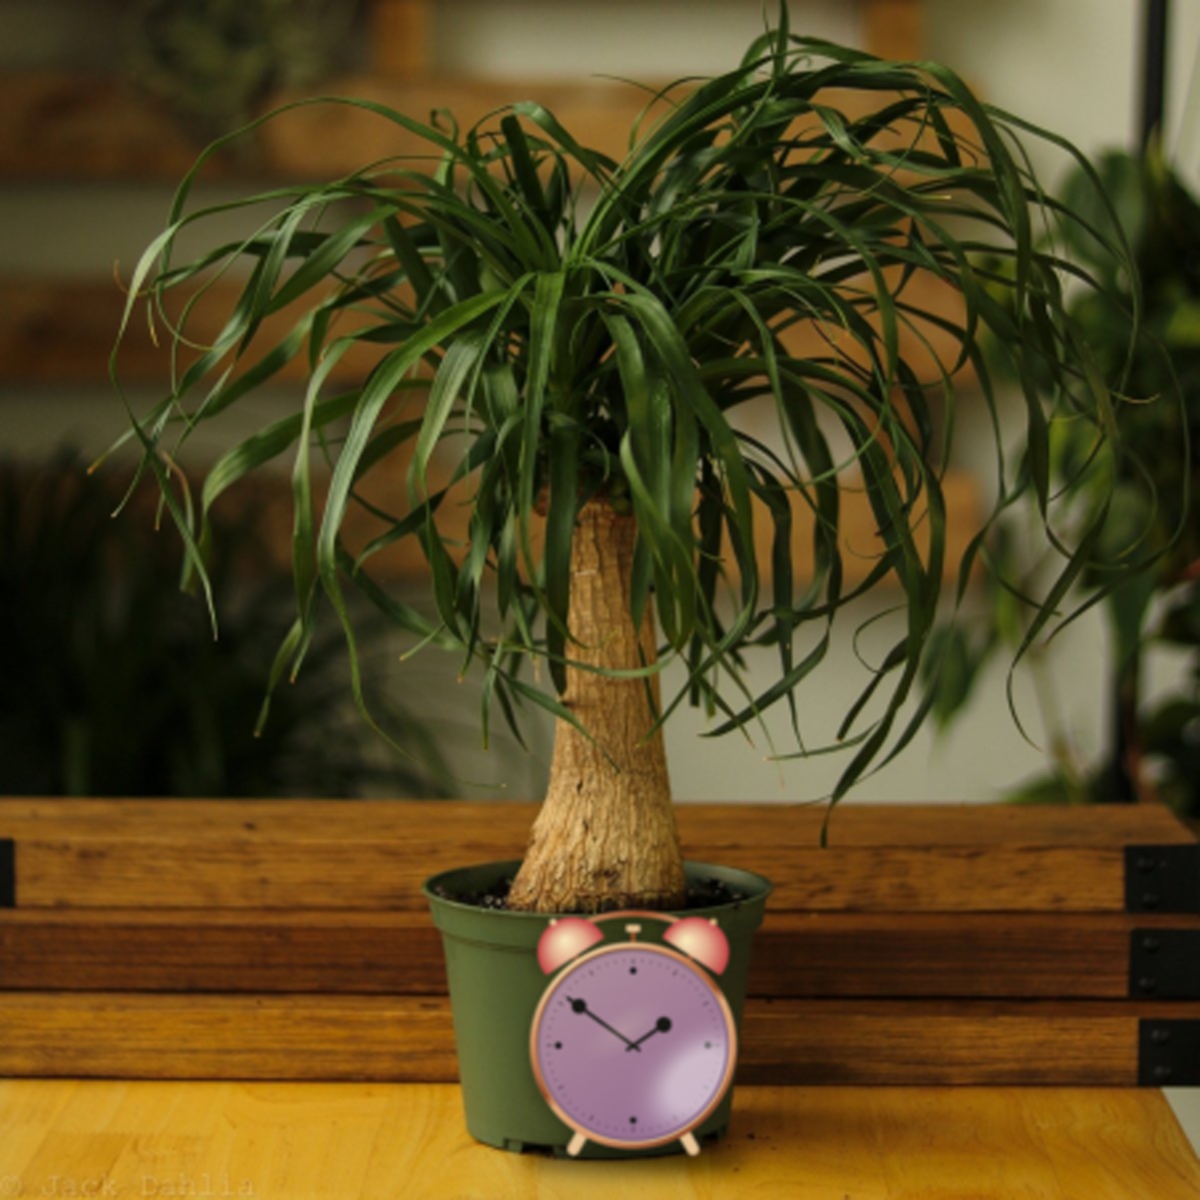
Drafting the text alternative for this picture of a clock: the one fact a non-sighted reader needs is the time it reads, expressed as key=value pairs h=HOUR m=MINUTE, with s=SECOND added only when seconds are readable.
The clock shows h=1 m=51
